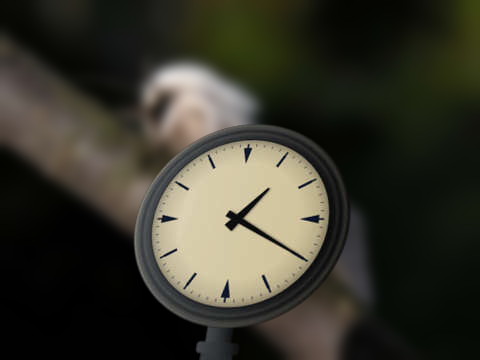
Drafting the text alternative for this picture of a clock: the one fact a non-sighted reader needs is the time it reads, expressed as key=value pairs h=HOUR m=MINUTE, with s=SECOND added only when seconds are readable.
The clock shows h=1 m=20
